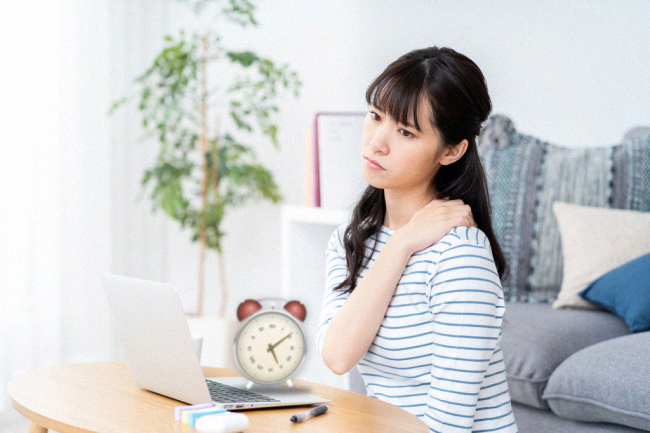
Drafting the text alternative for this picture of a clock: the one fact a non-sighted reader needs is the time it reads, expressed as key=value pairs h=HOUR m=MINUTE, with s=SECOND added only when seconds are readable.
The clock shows h=5 m=9
